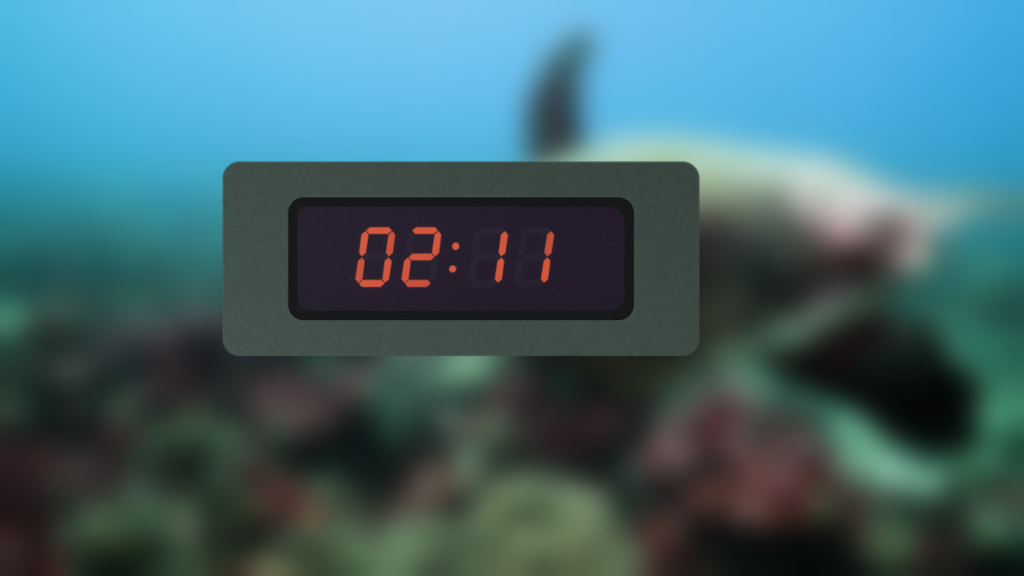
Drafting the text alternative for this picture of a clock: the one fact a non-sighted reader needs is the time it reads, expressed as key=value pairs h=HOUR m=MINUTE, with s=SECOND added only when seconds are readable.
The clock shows h=2 m=11
